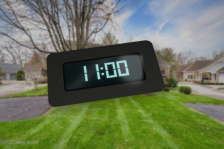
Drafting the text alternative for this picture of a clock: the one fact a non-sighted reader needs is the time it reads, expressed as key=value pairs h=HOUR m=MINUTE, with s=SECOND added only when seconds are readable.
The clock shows h=11 m=0
